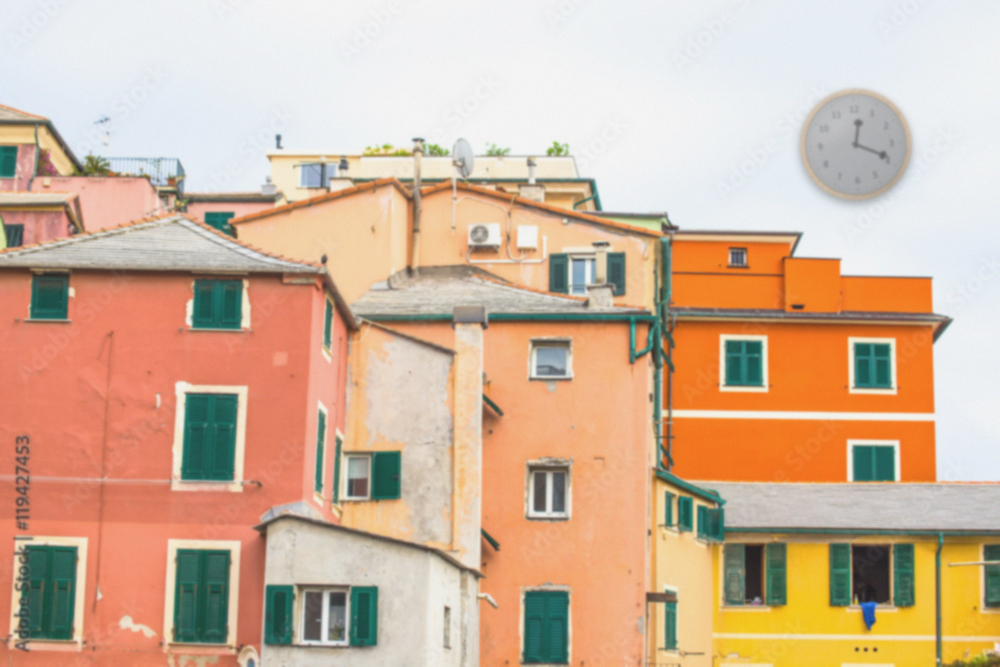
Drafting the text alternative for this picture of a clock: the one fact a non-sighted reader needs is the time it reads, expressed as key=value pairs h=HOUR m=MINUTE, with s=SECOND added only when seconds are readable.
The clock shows h=12 m=19
